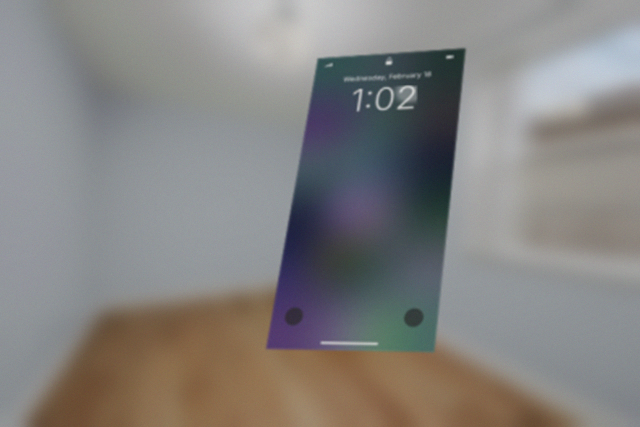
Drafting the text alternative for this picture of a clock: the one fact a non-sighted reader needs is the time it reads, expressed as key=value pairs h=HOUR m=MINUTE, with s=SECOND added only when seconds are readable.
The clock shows h=1 m=2
